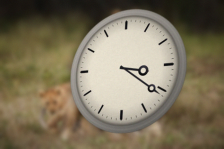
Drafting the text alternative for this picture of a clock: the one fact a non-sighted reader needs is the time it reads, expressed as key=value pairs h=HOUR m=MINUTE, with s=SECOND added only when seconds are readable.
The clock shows h=3 m=21
